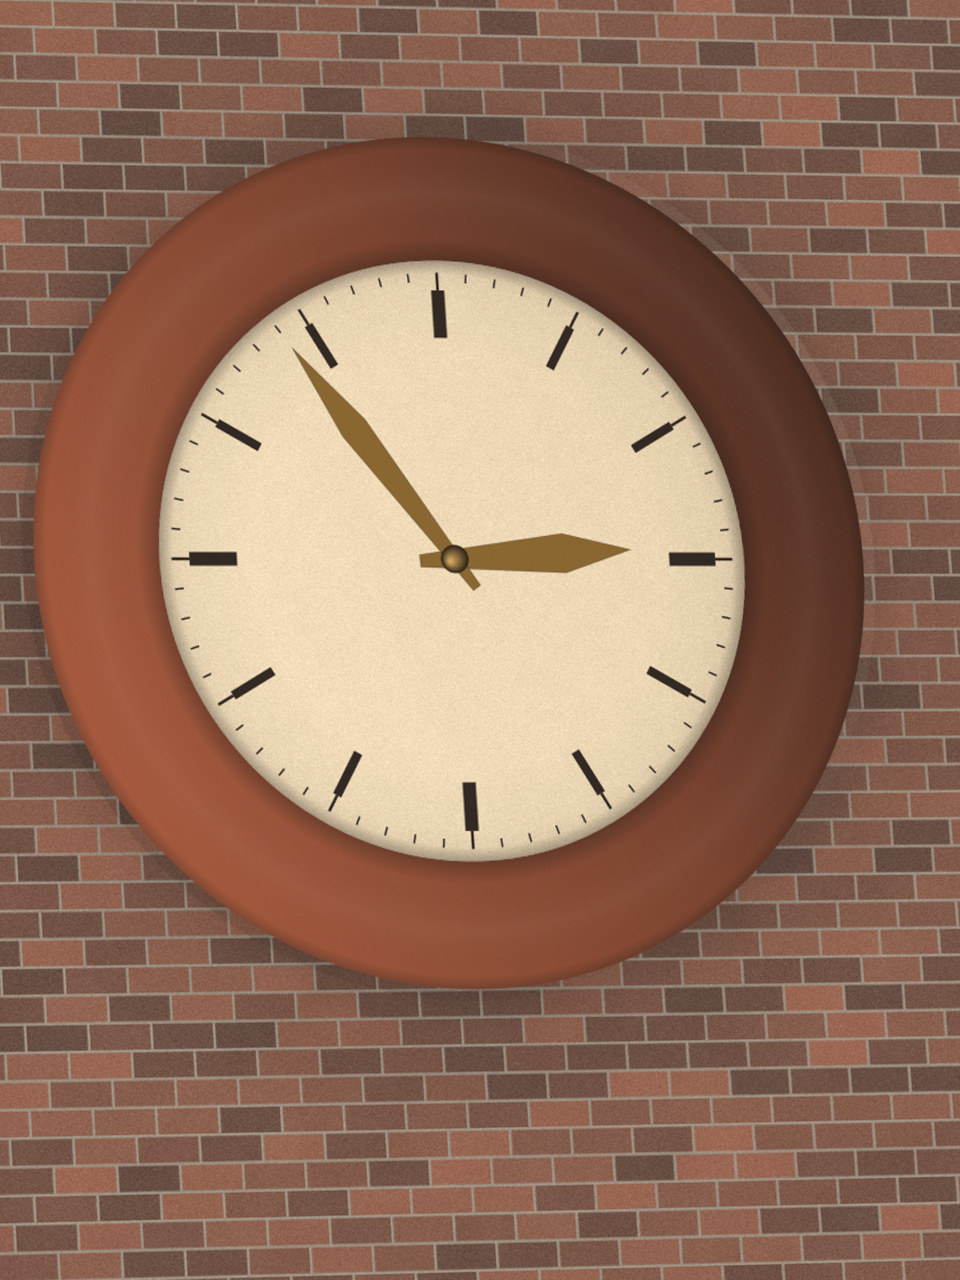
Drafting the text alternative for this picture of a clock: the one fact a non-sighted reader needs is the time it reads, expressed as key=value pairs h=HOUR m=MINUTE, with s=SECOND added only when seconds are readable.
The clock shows h=2 m=54
